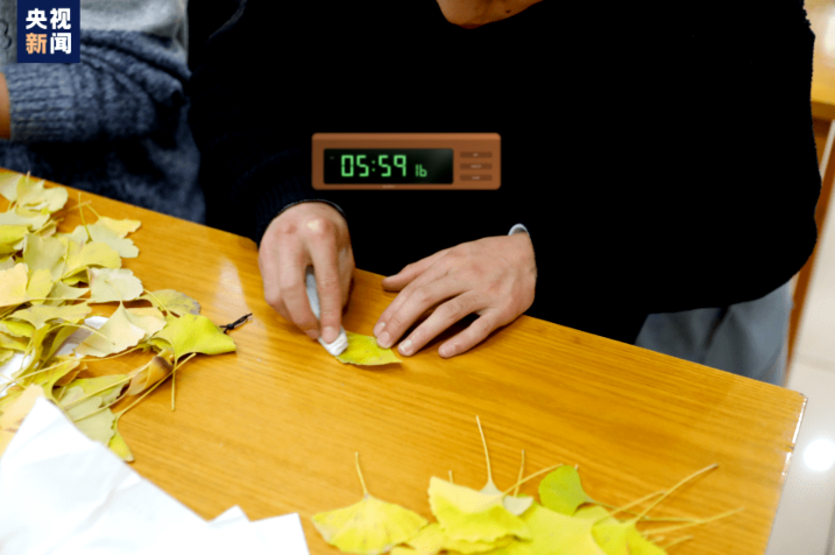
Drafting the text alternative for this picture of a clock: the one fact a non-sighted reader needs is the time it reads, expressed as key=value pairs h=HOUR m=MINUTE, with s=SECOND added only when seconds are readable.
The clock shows h=5 m=59
